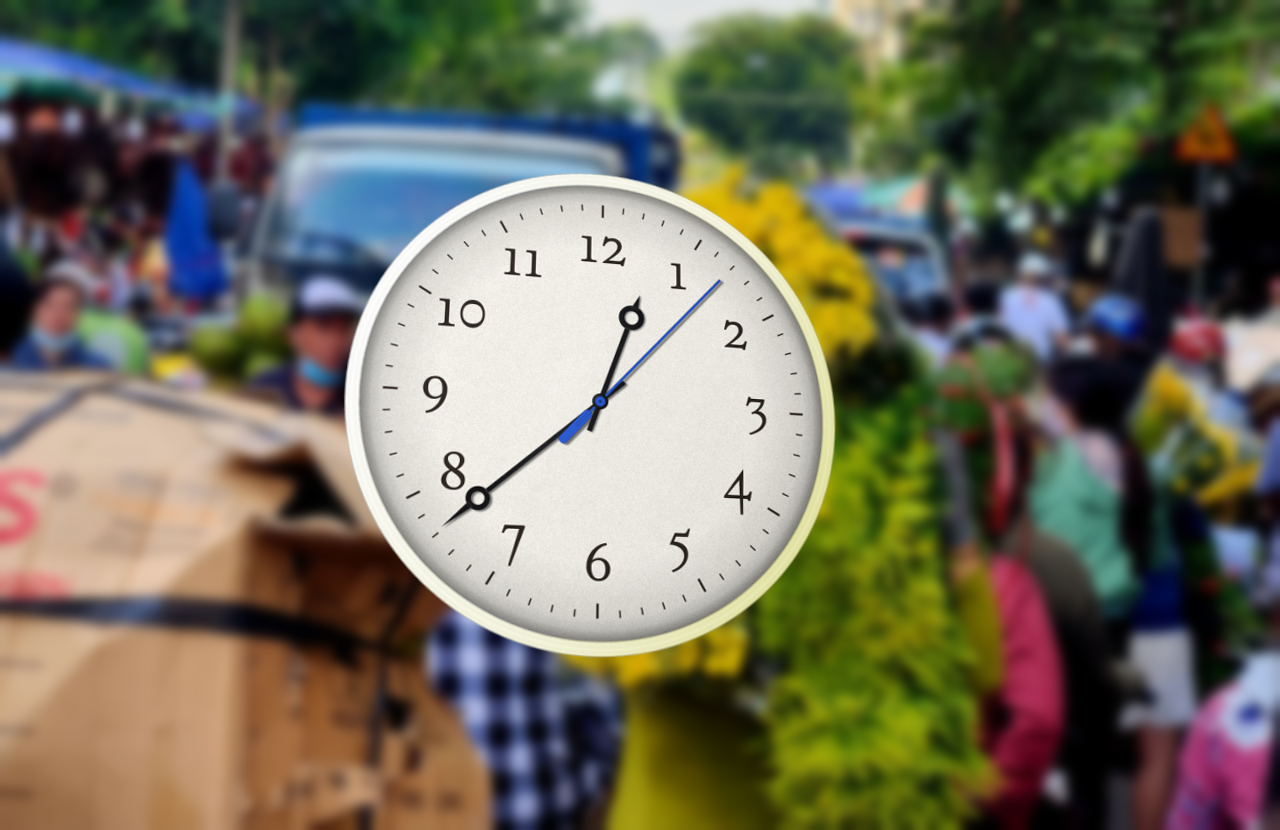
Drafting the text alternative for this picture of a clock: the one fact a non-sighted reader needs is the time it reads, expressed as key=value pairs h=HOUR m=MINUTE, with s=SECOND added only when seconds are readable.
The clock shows h=12 m=38 s=7
